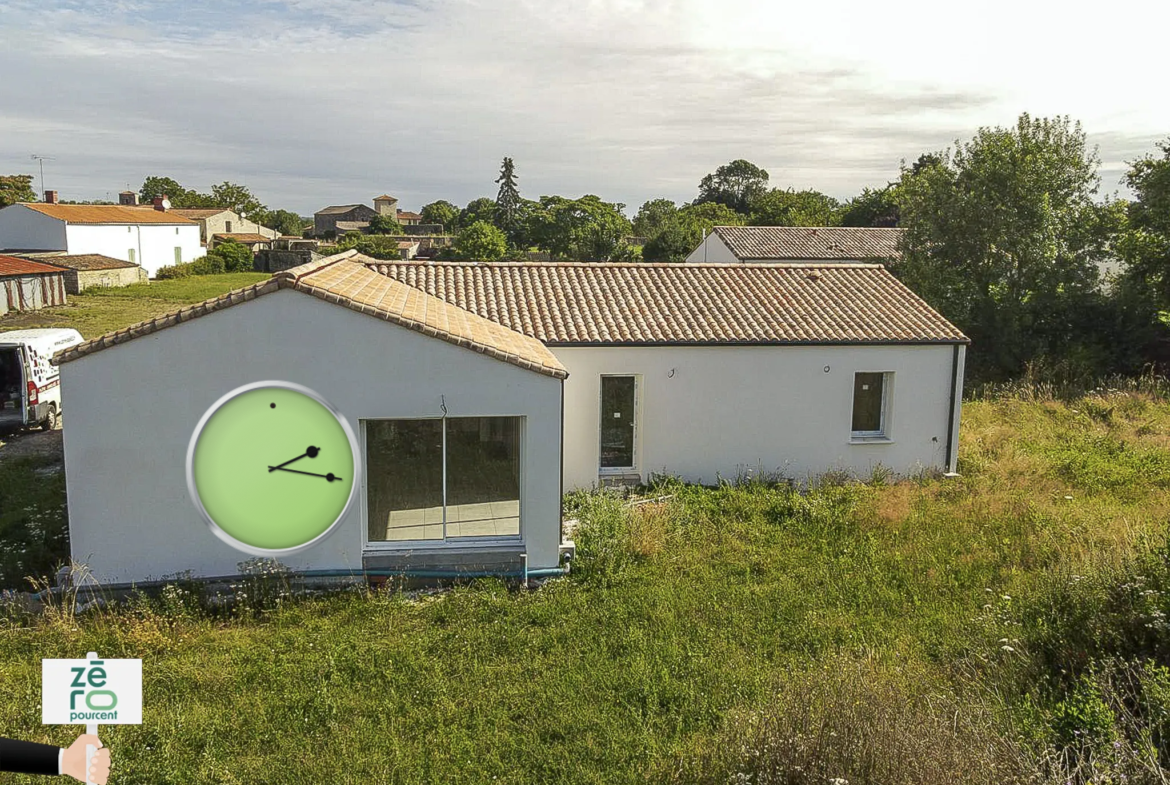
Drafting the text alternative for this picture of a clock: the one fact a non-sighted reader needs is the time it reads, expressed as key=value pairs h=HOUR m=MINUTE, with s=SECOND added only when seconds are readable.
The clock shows h=2 m=17
